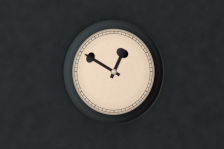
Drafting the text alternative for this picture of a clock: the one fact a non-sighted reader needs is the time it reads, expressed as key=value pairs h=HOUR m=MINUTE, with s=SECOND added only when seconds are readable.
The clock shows h=12 m=50
